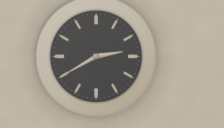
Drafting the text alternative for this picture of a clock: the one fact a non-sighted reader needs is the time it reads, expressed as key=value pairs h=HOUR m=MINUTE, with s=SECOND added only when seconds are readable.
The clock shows h=2 m=40
